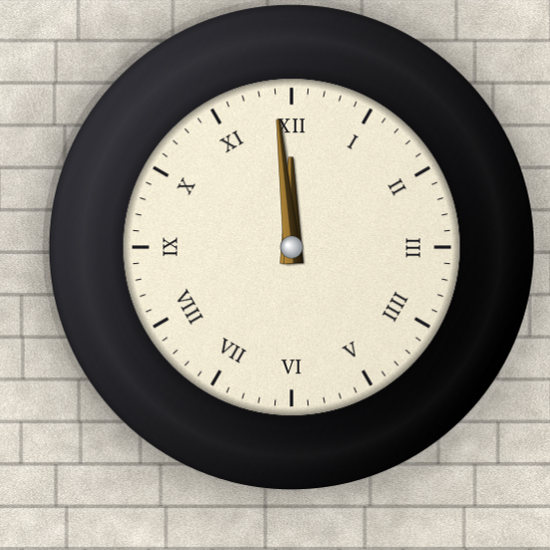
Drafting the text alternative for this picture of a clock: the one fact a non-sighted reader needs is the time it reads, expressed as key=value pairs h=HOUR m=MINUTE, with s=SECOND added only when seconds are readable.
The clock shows h=11 m=59
